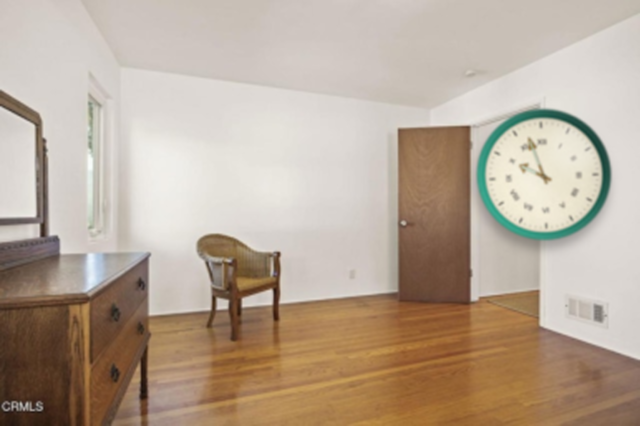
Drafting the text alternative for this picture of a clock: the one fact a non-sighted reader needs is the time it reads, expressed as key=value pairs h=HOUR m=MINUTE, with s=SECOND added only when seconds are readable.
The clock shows h=9 m=57
